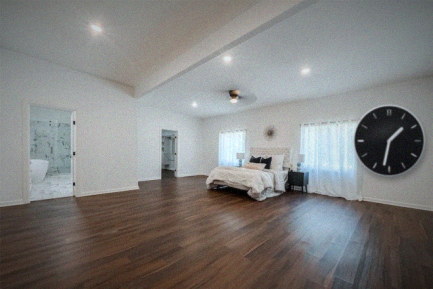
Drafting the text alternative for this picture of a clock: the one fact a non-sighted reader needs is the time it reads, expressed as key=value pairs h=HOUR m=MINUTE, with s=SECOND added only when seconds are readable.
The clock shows h=1 m=32
